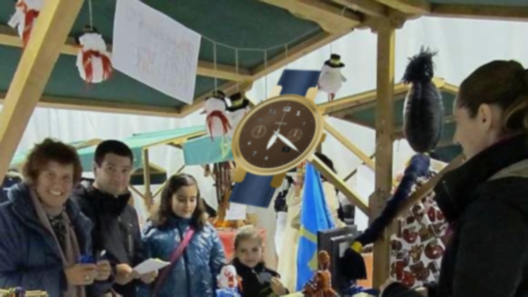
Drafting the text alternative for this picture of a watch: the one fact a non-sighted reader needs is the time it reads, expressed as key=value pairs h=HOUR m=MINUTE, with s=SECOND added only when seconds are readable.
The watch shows h=6 m=20
